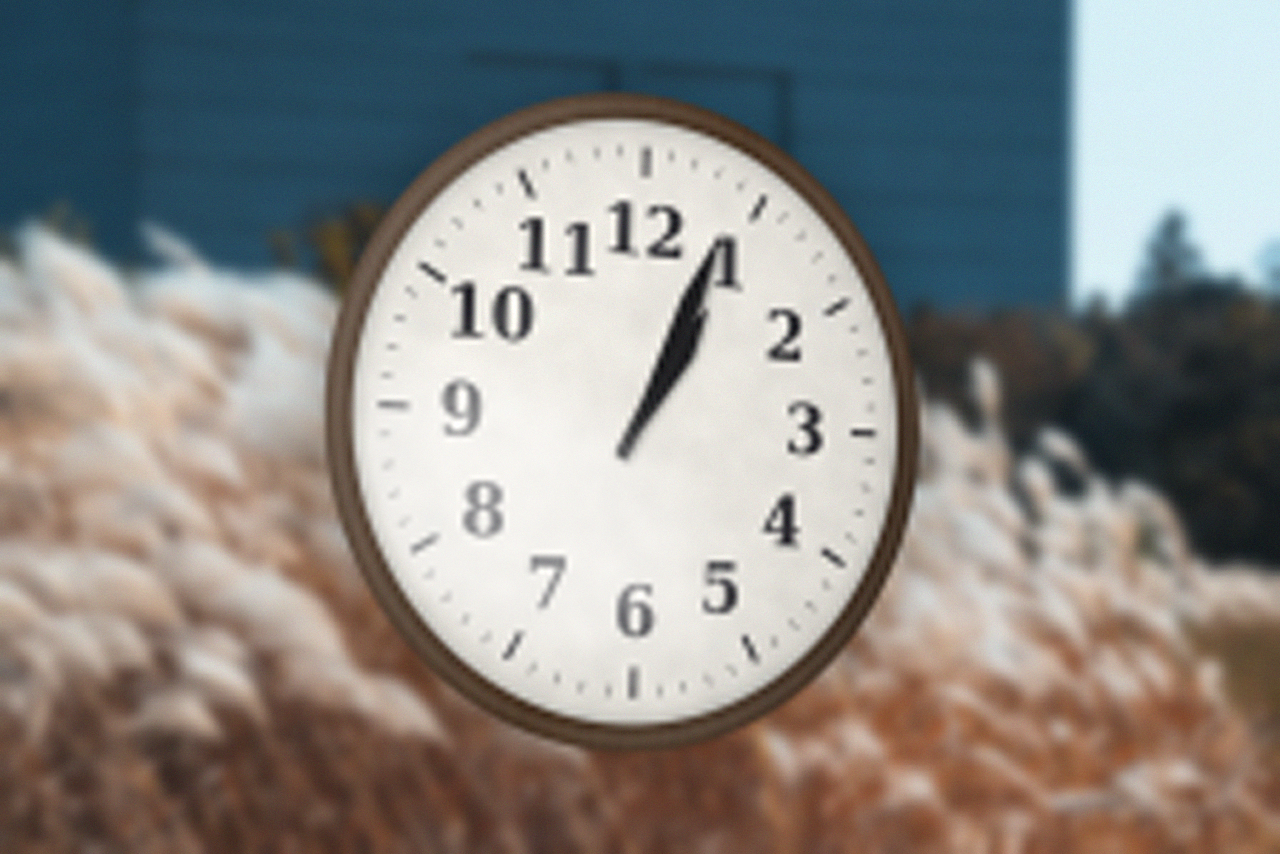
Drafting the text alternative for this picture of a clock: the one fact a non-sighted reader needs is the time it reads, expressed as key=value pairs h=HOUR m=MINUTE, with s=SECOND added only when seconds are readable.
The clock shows h=1 m=4
